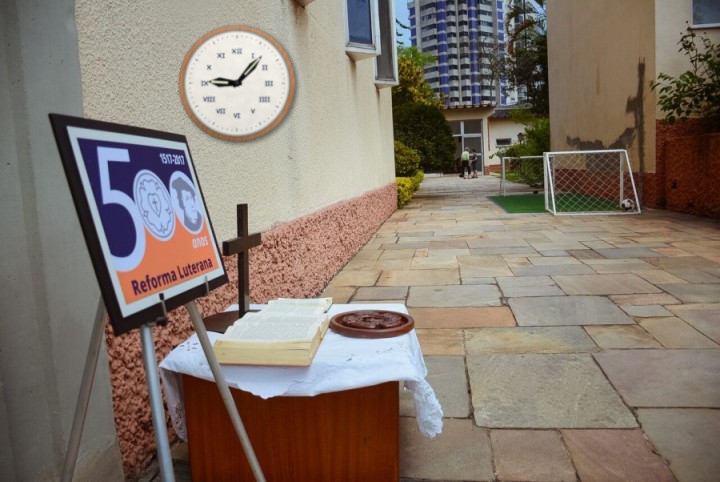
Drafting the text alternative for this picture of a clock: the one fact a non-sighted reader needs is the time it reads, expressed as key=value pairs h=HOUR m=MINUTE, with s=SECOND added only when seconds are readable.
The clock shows h=9 m=7
